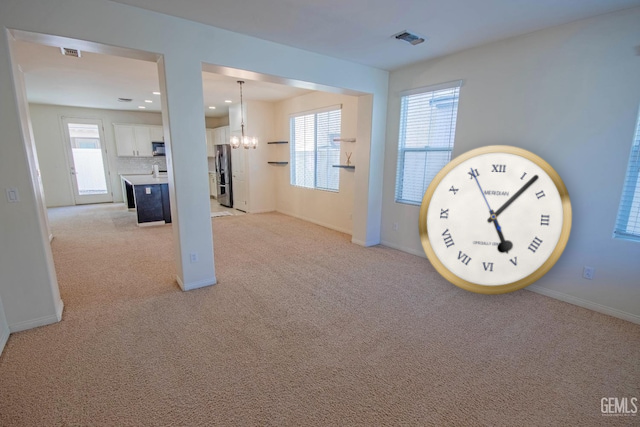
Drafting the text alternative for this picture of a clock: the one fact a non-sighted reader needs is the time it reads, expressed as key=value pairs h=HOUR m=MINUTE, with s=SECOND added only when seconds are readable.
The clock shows h=5 m=6 s=55
